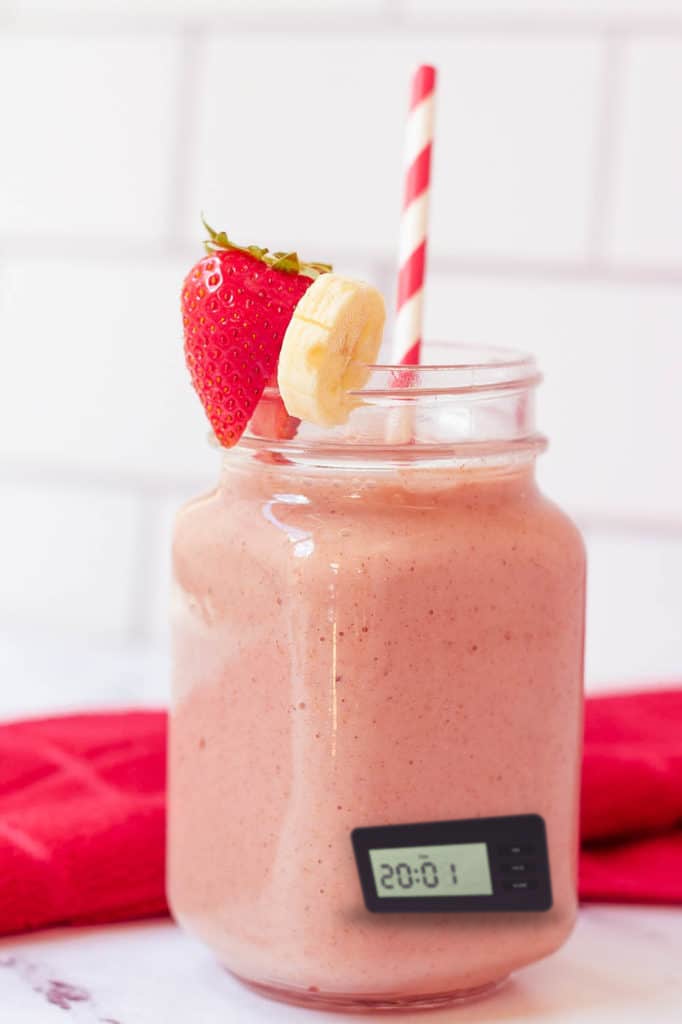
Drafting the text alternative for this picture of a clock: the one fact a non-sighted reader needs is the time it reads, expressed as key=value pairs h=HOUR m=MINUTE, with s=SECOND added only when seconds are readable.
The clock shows h=20 m=1
